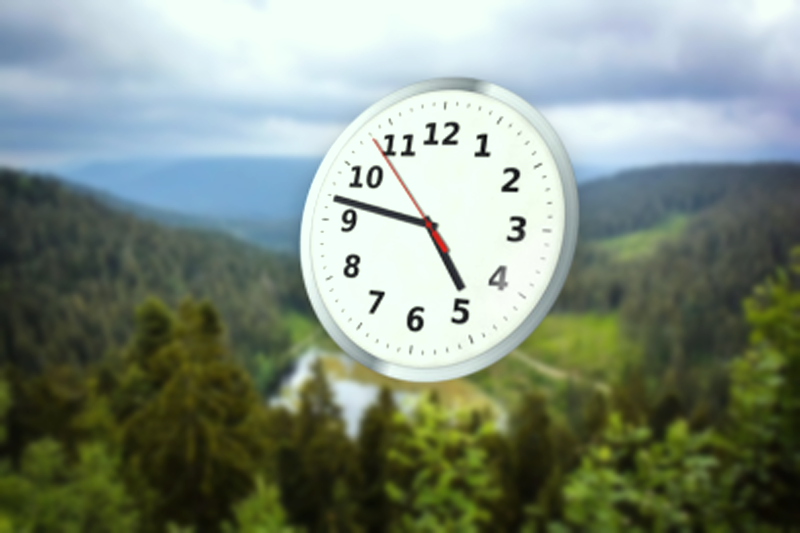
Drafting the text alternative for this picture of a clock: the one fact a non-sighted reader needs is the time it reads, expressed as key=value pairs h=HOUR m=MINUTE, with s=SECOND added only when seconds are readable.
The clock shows h=4 m=46 s=53
